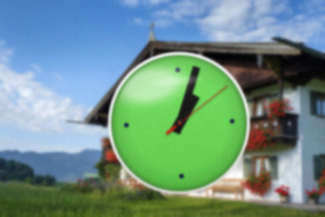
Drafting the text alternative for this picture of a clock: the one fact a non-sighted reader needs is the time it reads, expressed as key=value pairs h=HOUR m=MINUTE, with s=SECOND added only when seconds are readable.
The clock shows h=1 m=3 s=9
